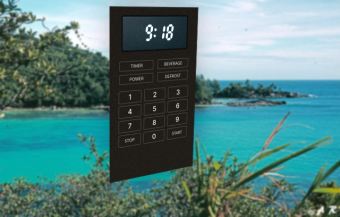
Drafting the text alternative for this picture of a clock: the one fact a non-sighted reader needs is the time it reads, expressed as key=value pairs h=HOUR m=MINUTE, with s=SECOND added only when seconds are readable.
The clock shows h=9 m=18
